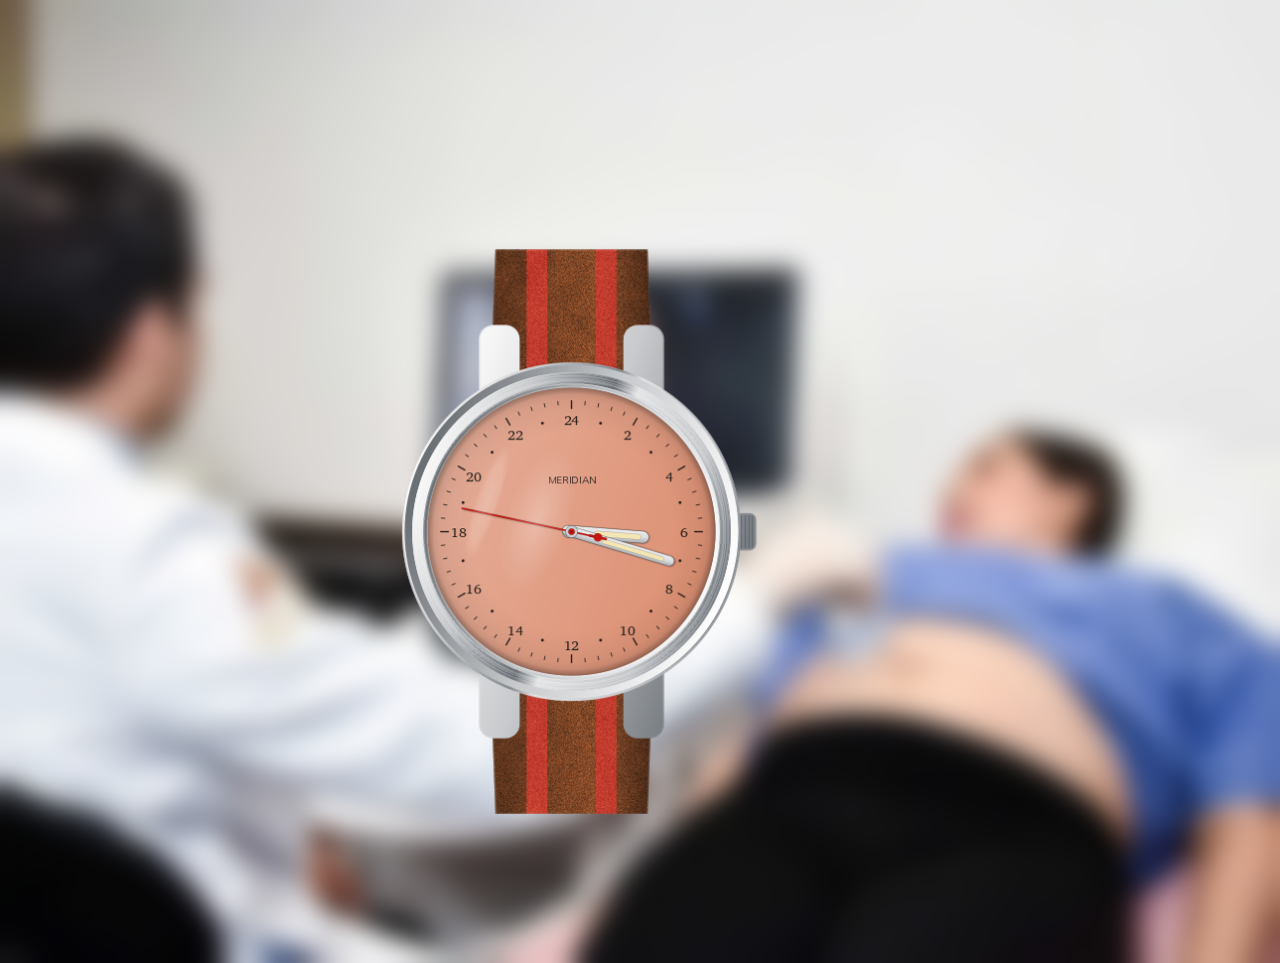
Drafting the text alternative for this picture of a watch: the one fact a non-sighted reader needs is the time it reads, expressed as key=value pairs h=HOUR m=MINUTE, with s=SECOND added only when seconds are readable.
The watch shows h=6 m=17 s=47
